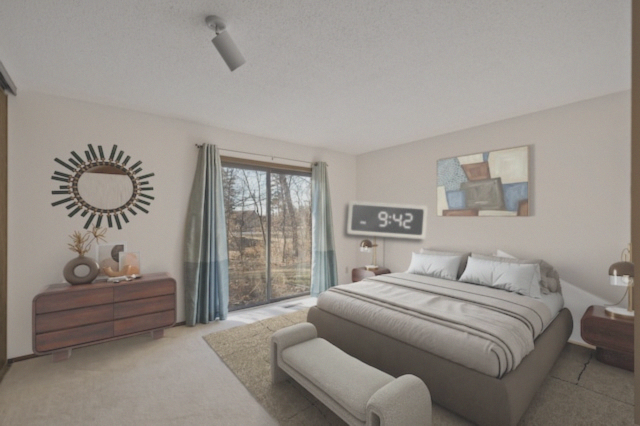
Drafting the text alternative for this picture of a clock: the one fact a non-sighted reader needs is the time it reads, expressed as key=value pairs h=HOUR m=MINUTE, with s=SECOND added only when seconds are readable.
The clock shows h=9 m=42
